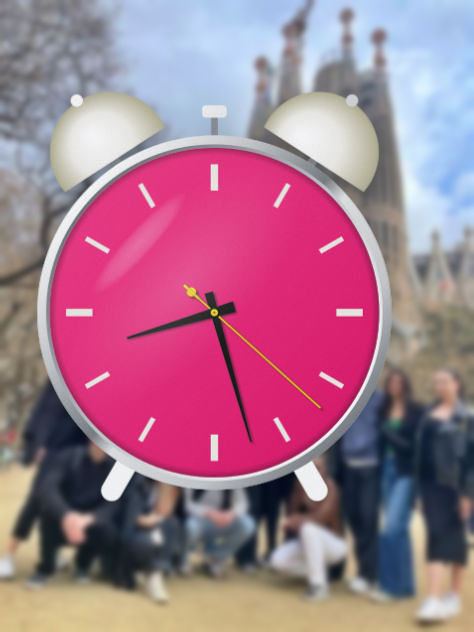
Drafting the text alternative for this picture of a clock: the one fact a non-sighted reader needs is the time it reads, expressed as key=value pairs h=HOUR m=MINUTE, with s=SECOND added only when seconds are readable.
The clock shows h=8 m=27 s=22
